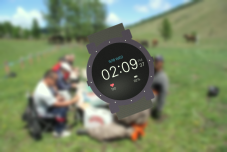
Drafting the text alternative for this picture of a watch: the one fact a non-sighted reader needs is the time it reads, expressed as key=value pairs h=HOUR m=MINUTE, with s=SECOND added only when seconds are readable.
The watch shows h=2 m=9
